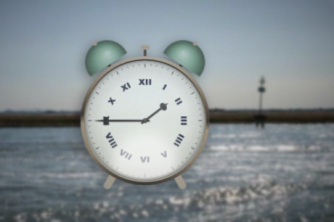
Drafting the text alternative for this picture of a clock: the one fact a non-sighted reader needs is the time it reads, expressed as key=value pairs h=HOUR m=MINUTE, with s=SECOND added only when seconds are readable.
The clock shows h=1 m=45
